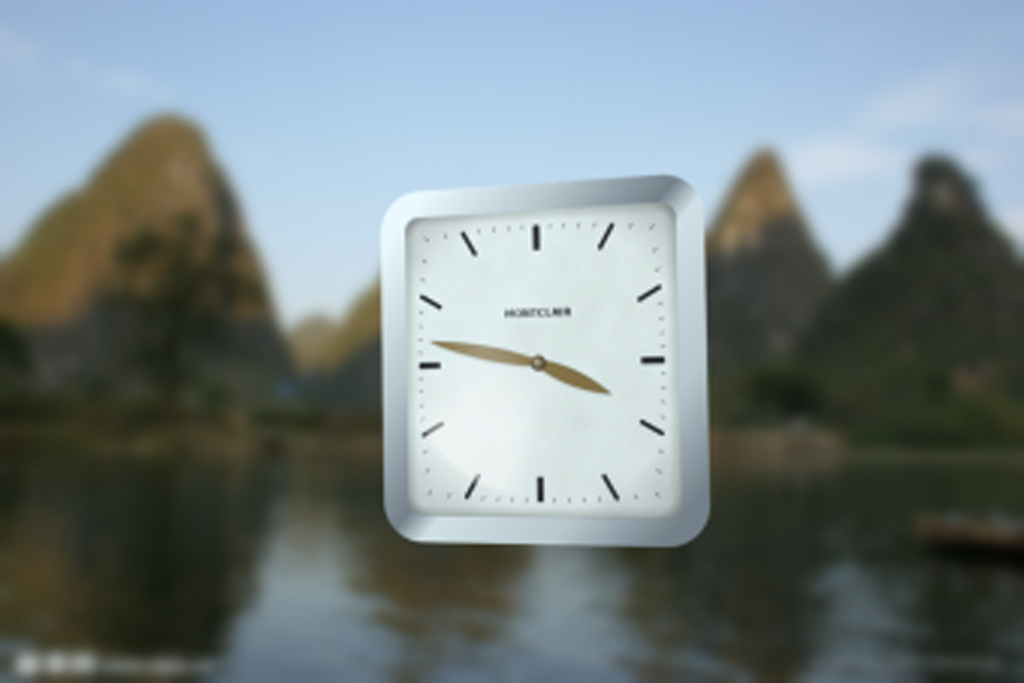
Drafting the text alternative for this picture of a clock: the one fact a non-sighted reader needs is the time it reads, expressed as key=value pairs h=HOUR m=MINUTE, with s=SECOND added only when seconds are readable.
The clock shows h=3 m=47
